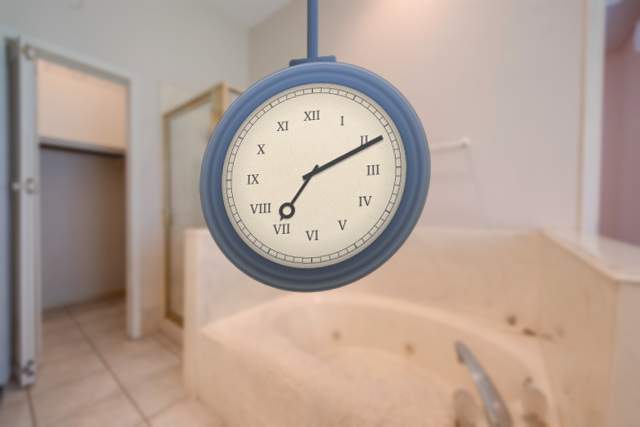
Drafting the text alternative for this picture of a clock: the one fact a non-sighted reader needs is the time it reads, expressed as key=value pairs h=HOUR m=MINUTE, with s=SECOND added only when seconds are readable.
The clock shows h=7 m=11
